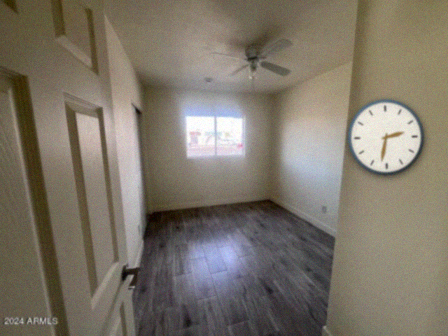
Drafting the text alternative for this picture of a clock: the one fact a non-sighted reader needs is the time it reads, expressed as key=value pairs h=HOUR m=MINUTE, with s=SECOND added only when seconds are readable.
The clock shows h=2 m=32
